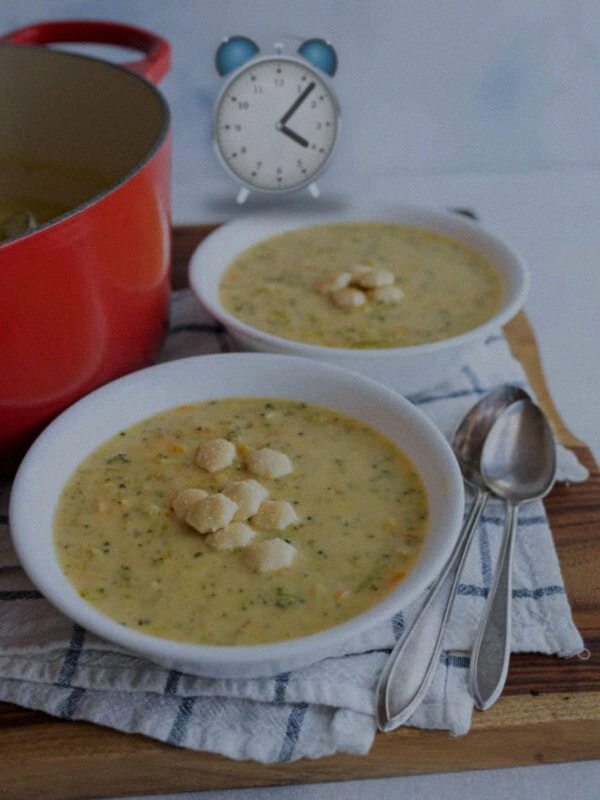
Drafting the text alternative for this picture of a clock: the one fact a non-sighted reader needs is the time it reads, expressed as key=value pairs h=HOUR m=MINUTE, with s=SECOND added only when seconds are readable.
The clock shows h=4 m=7
